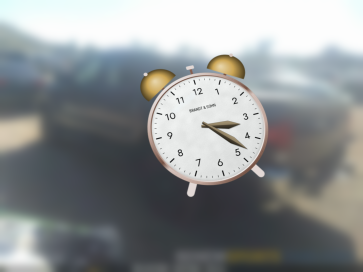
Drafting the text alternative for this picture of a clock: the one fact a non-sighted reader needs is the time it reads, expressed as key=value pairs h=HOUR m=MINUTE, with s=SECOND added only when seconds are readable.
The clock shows h=3 m=23
